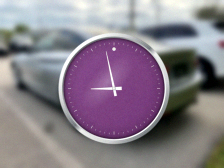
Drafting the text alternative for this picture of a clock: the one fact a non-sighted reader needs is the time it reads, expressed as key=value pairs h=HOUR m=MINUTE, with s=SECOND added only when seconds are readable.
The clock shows h=8 m=58
